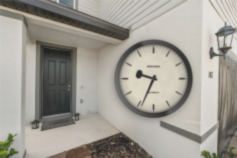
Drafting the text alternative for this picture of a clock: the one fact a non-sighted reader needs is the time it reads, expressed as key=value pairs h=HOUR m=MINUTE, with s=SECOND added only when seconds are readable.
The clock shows h=9 m=34
